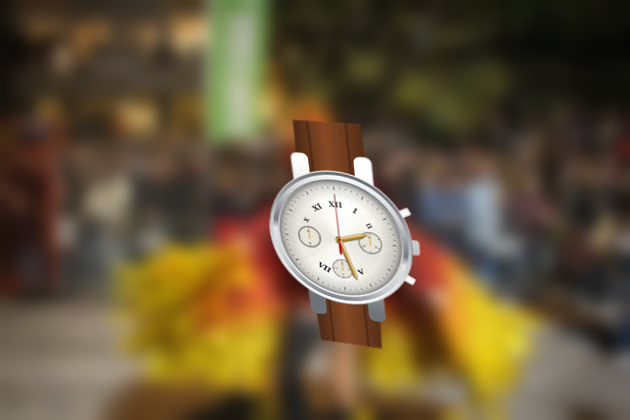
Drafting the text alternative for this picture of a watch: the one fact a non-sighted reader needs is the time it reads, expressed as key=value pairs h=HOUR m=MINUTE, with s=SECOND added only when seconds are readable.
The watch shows h=2 m=27
